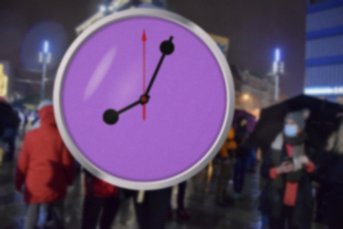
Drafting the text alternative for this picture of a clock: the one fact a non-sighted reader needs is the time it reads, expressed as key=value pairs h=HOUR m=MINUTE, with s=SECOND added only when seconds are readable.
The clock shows h=8 m=4 s=0
